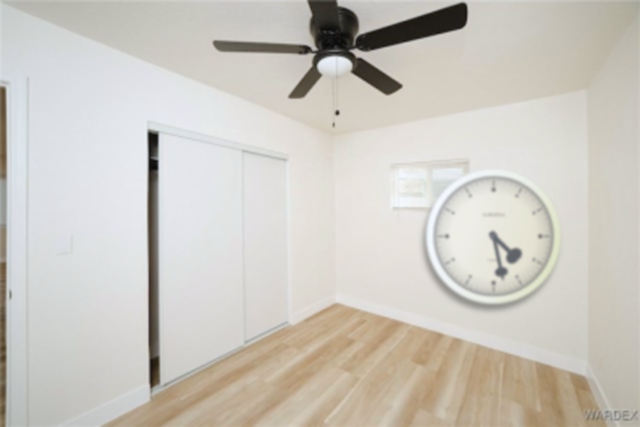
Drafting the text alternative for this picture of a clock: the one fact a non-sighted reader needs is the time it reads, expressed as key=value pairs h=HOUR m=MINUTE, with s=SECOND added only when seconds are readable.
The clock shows h=4 m=28
